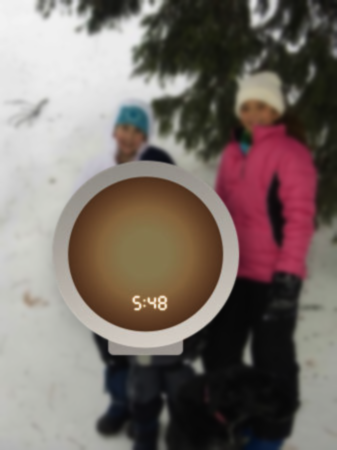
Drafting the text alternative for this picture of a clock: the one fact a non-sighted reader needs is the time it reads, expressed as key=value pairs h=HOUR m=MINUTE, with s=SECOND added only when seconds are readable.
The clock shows h=5 m=48
